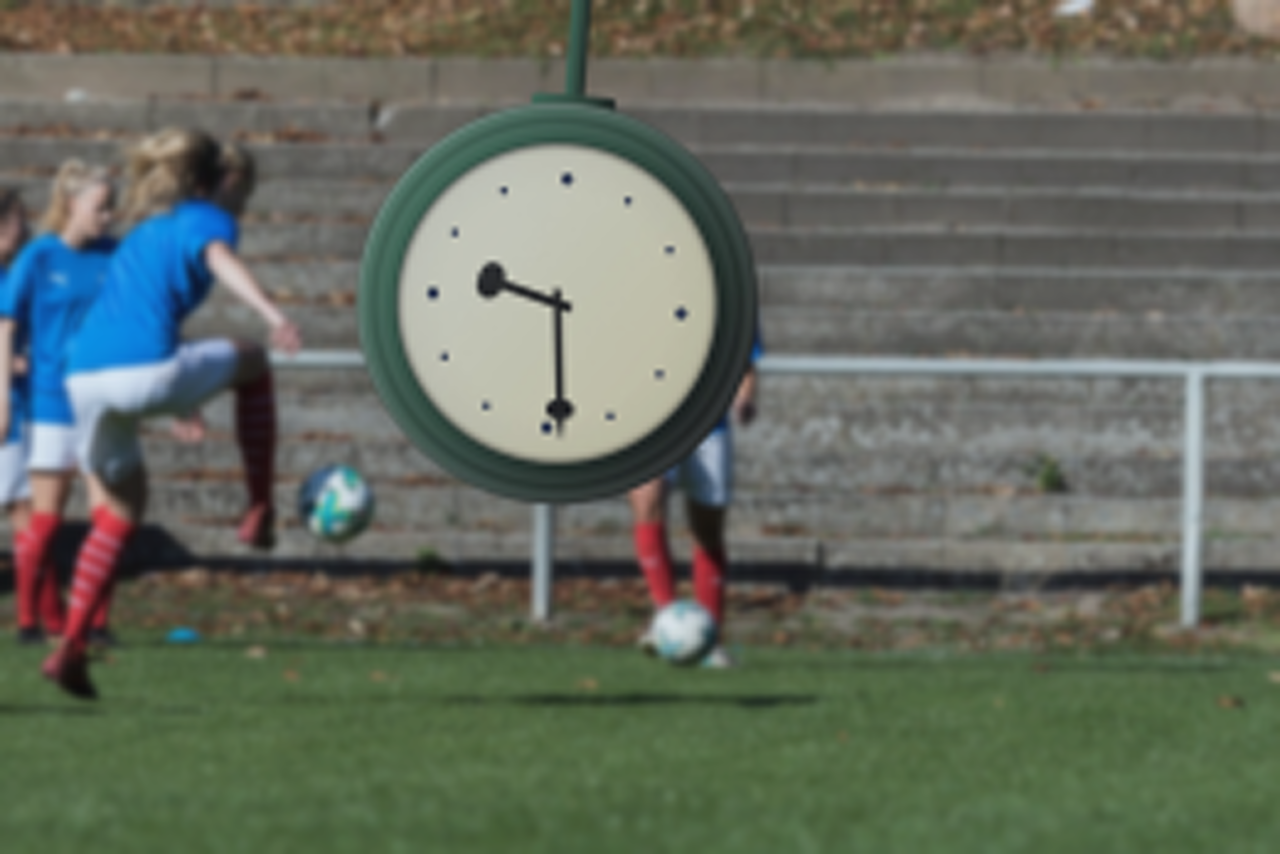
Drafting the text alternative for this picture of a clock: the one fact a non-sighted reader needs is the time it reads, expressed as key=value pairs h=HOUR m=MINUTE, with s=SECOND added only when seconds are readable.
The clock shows h=9 m=29
